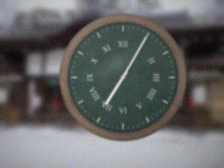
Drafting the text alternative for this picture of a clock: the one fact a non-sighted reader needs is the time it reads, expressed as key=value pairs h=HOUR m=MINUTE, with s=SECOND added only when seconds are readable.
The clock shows h=7 m=5
